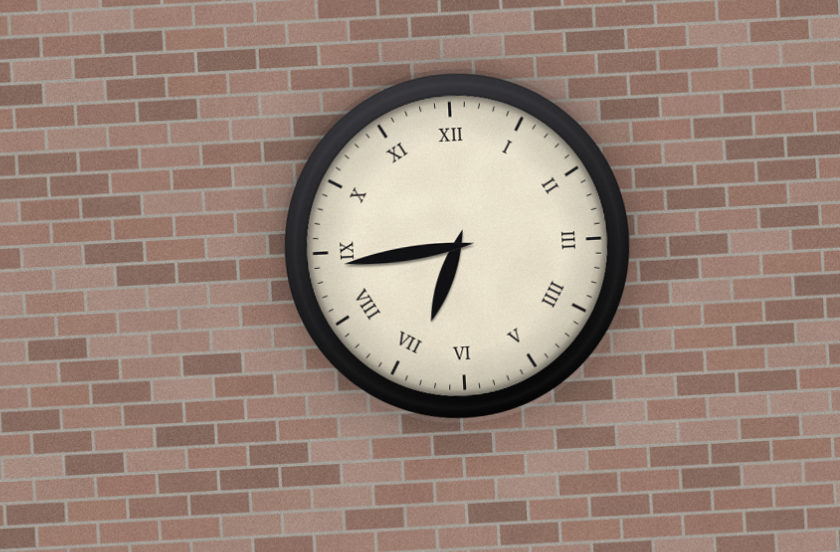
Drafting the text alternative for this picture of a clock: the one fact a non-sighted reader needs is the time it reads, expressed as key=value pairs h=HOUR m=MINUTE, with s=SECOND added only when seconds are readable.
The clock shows h=6 m=44
